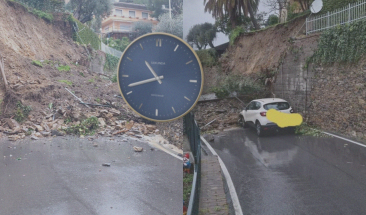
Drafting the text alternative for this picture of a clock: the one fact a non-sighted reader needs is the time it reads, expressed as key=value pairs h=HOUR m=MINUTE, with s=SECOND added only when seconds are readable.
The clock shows h=10 m=42
